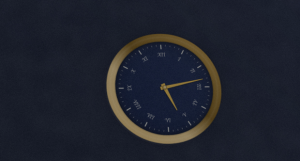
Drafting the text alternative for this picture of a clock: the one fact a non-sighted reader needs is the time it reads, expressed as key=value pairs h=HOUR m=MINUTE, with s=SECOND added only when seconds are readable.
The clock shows h=5 m=13
